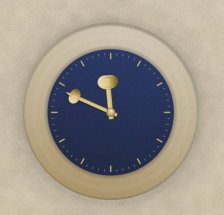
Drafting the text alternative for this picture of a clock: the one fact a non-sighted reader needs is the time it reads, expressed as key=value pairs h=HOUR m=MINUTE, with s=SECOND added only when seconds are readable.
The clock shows h=11 m=49
